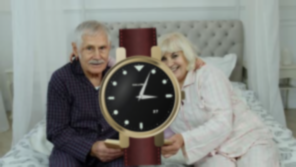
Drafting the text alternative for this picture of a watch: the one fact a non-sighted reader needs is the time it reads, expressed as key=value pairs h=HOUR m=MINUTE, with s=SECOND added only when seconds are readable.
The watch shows h=3 m=4
